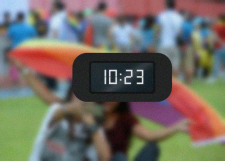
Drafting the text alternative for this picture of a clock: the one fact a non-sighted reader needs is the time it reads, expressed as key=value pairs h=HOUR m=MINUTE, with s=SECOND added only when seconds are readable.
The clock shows h=10 m=23
